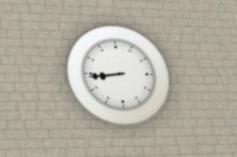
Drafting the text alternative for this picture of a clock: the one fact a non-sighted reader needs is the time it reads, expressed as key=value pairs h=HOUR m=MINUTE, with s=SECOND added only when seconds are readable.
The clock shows h=8 m=44
